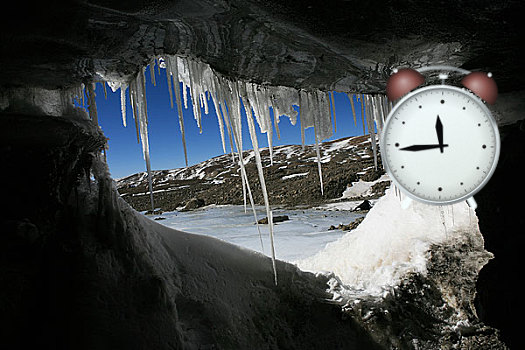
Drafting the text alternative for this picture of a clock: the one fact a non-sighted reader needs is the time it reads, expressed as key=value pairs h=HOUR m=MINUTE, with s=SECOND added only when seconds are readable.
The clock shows h=11 m=44
